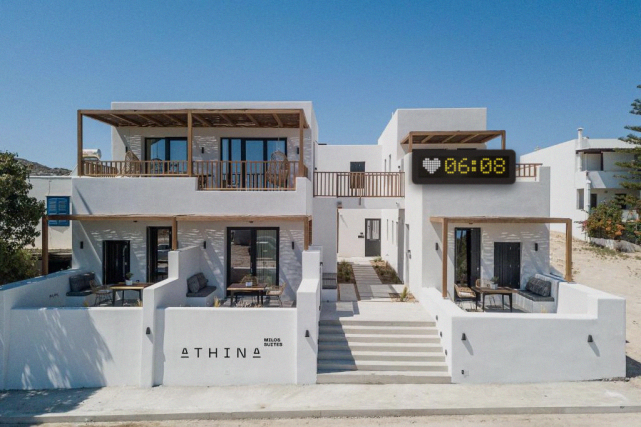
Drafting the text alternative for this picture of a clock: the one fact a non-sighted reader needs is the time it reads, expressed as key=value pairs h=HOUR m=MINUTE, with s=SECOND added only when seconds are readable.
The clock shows h=6 m=8
